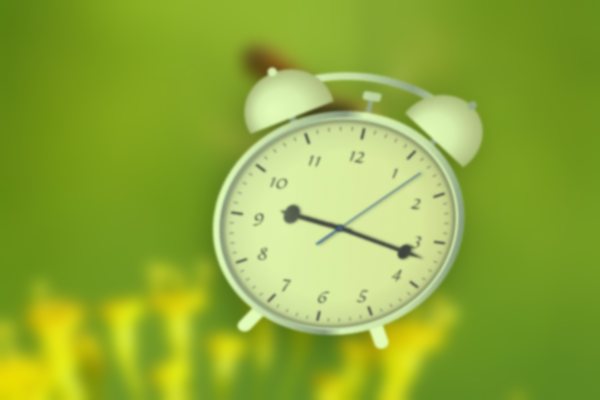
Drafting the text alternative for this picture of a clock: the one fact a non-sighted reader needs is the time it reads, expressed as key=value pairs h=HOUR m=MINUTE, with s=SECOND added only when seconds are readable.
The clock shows h=9 m=17 s=7
